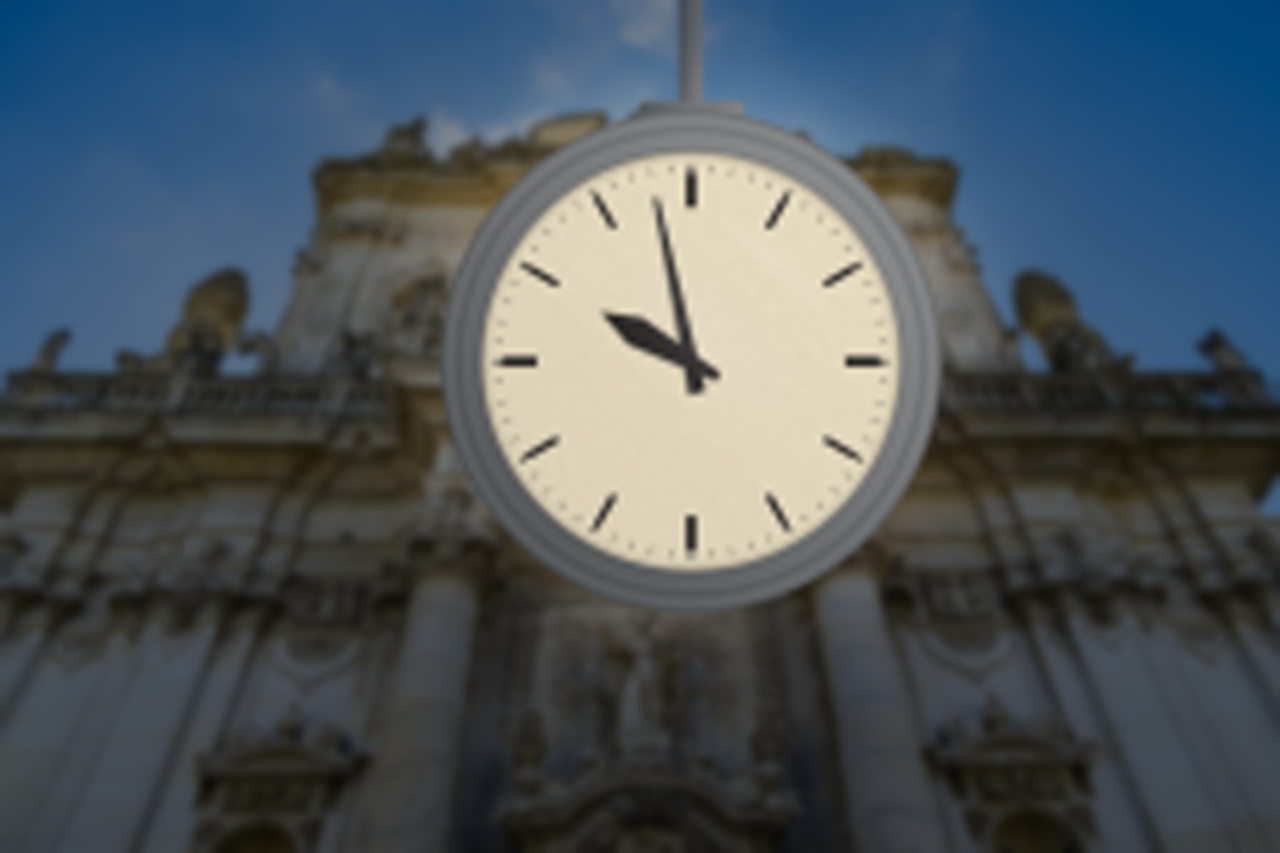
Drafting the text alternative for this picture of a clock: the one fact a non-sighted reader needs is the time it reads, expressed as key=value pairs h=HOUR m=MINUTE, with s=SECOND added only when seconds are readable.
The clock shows h=9 m=58
